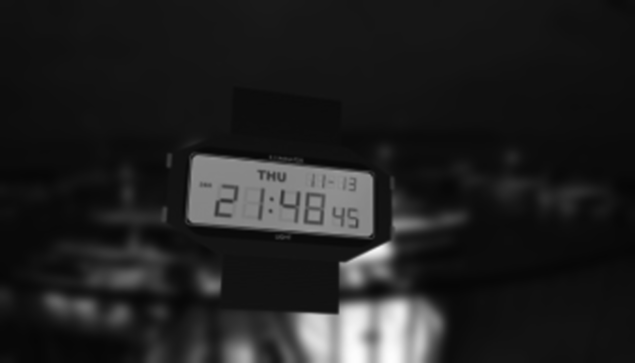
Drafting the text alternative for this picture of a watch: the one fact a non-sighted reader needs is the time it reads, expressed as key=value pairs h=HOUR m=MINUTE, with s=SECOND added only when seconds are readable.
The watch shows h=21 m=48 s=45
